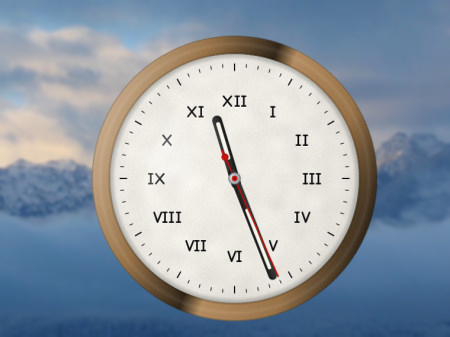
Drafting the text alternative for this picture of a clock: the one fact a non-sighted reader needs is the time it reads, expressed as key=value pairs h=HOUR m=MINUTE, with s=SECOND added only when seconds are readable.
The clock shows h=11 m=26 s=26
